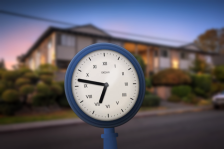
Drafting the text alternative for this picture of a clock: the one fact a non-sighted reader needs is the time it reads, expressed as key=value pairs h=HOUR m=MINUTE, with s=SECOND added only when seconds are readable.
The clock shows h=6 m=47
